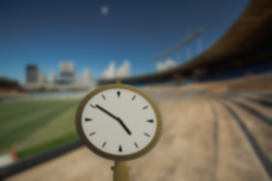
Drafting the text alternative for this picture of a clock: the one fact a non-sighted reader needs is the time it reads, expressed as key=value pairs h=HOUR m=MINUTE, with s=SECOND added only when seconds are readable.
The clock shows h=4 m=51
